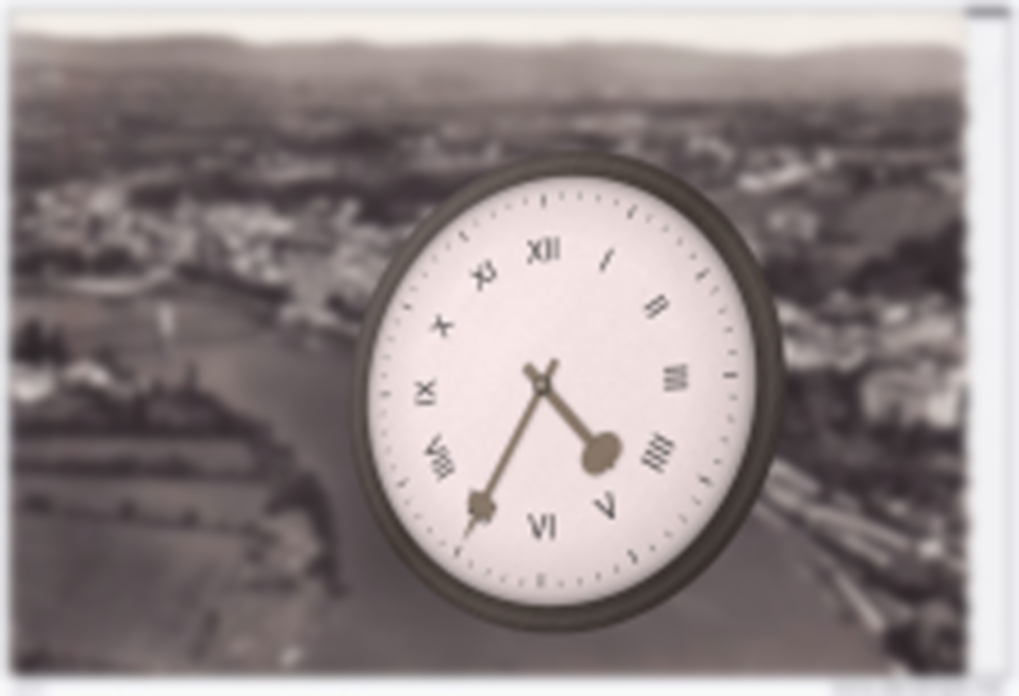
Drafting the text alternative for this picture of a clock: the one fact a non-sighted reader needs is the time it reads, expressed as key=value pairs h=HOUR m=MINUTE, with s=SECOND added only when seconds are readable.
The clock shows h=4 m=35
